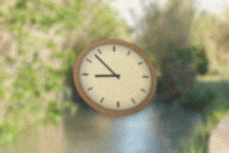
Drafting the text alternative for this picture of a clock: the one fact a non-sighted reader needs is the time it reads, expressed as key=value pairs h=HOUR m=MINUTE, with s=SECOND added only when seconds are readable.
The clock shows h=8 m=53
